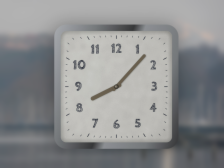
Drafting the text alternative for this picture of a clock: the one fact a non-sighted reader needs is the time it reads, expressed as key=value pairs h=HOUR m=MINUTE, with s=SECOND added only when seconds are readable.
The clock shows h=8 m=7
